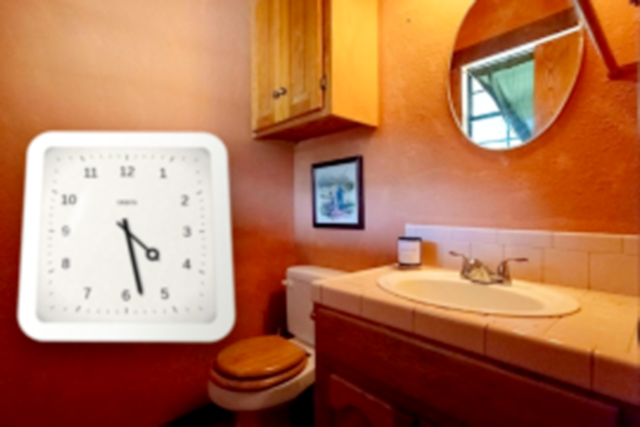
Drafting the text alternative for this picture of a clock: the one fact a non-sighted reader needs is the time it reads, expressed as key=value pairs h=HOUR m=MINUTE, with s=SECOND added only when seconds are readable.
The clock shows h=4 m=28
